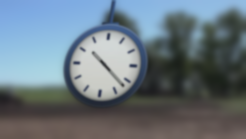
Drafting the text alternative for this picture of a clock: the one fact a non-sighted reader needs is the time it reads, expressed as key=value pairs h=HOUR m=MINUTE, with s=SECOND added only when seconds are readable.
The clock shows h=10 m=22
